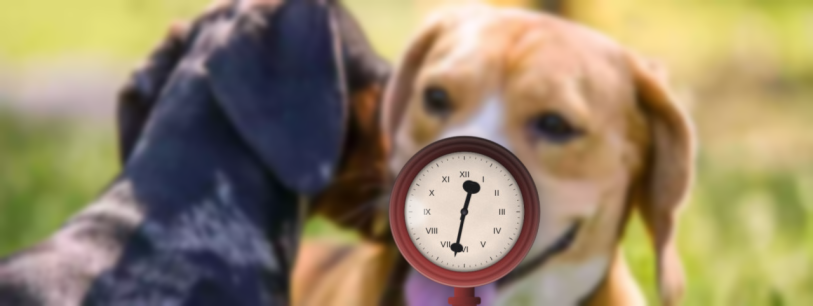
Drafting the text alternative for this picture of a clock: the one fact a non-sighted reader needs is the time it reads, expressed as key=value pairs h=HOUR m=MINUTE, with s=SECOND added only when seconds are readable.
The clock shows h=12 m=32
